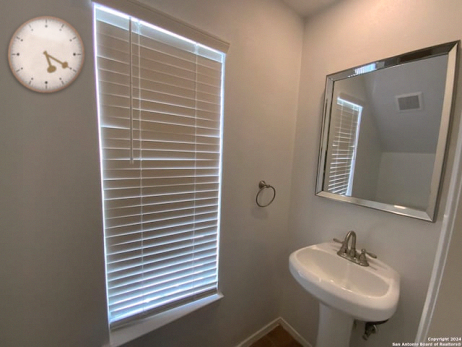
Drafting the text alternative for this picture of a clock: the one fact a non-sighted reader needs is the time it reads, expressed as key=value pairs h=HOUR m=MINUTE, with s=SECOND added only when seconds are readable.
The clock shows h=5 m=20
